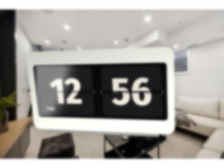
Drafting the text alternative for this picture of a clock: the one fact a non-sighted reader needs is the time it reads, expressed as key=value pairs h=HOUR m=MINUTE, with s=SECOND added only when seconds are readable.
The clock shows h=12 m=56
